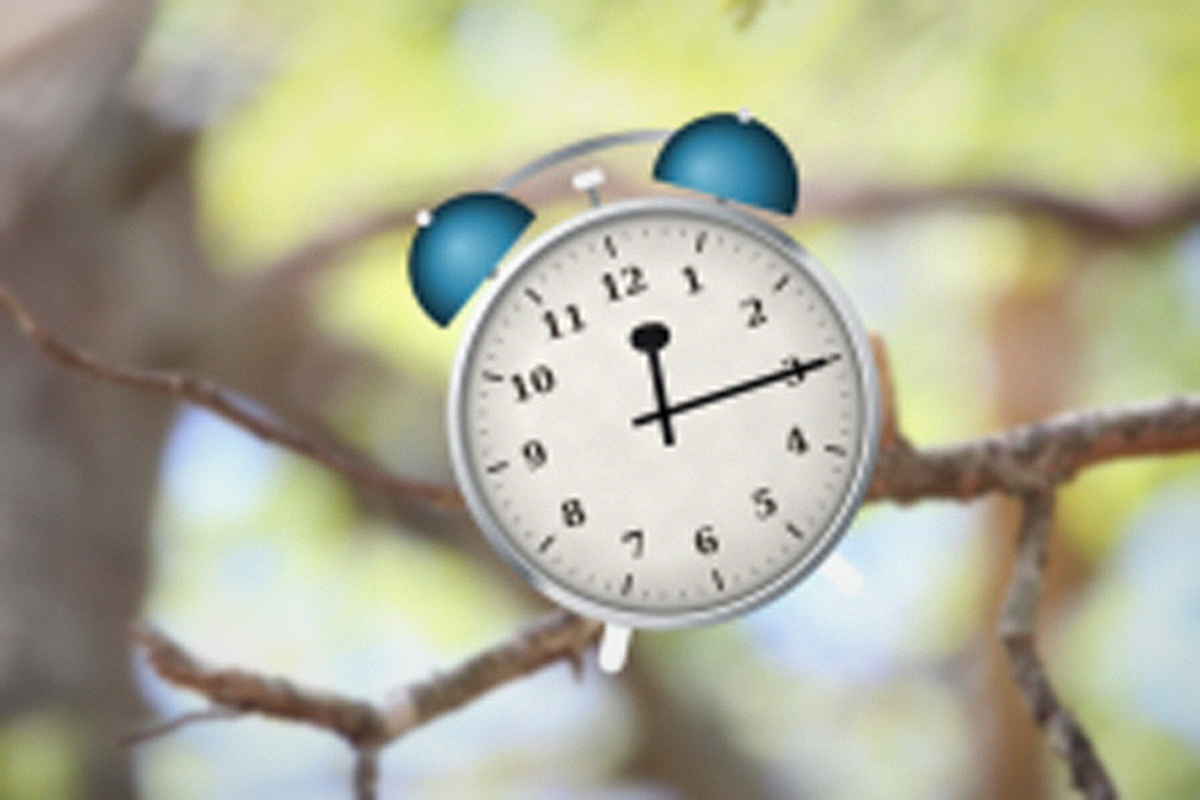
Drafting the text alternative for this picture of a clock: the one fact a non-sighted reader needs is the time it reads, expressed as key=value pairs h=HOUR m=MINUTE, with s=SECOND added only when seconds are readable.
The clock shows h=12 m=15
